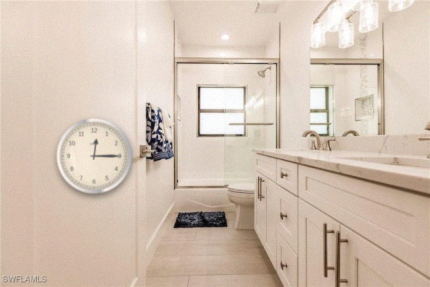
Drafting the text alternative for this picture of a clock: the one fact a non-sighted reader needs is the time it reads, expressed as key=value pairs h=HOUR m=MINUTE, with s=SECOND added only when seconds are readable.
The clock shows h=12 m=15
